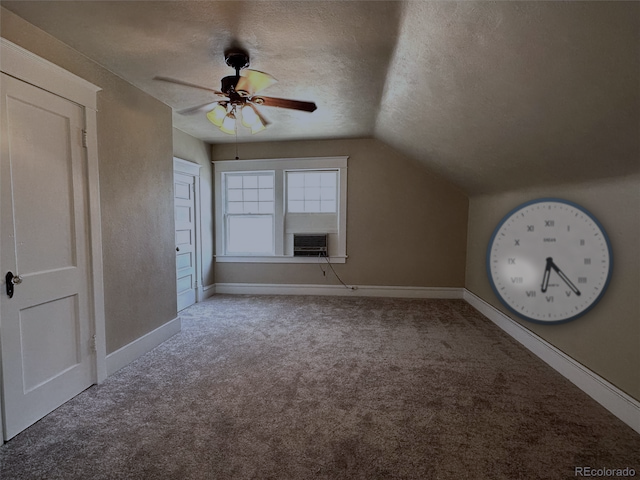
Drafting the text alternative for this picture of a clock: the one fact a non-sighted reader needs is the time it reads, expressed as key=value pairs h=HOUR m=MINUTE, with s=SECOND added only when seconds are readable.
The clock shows h=6 m=23
